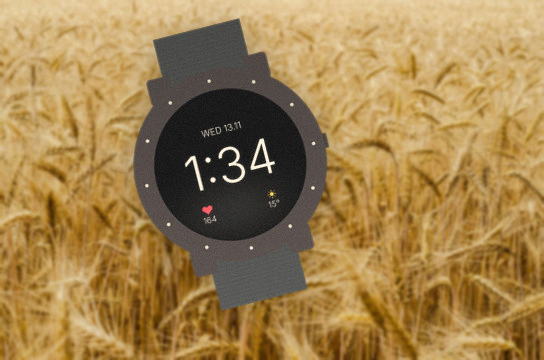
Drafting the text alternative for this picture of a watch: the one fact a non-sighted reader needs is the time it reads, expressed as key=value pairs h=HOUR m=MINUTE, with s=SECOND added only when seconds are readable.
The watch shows h=1 m=34
